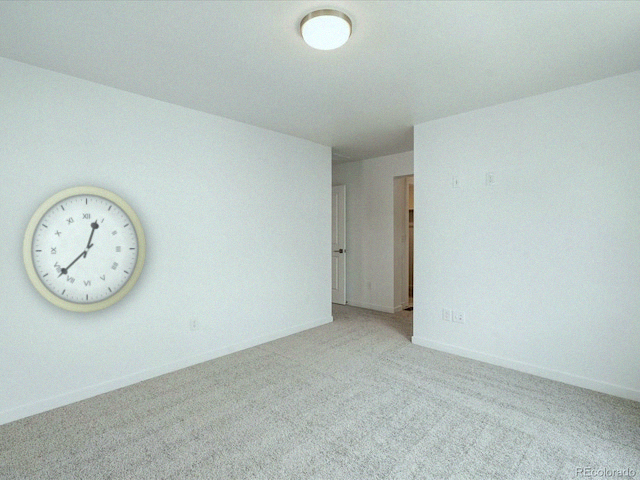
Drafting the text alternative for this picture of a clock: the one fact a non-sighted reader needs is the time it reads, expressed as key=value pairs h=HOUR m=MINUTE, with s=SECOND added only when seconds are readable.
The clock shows h=12 m=38
